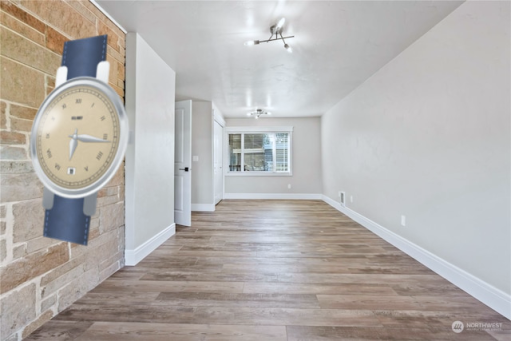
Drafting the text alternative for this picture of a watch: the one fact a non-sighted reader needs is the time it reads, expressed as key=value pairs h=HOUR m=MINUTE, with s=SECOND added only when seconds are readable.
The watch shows h=6 m=16
